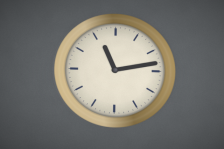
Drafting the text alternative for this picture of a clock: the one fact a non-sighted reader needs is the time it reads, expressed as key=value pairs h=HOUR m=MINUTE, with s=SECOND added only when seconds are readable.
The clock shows h=11 m=13
